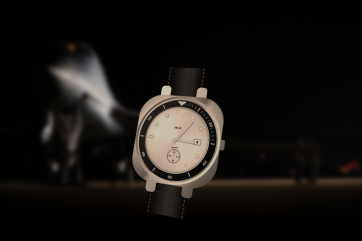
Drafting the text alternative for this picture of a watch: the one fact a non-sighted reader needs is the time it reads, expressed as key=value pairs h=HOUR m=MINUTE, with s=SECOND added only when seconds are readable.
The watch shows h=3 m=6
